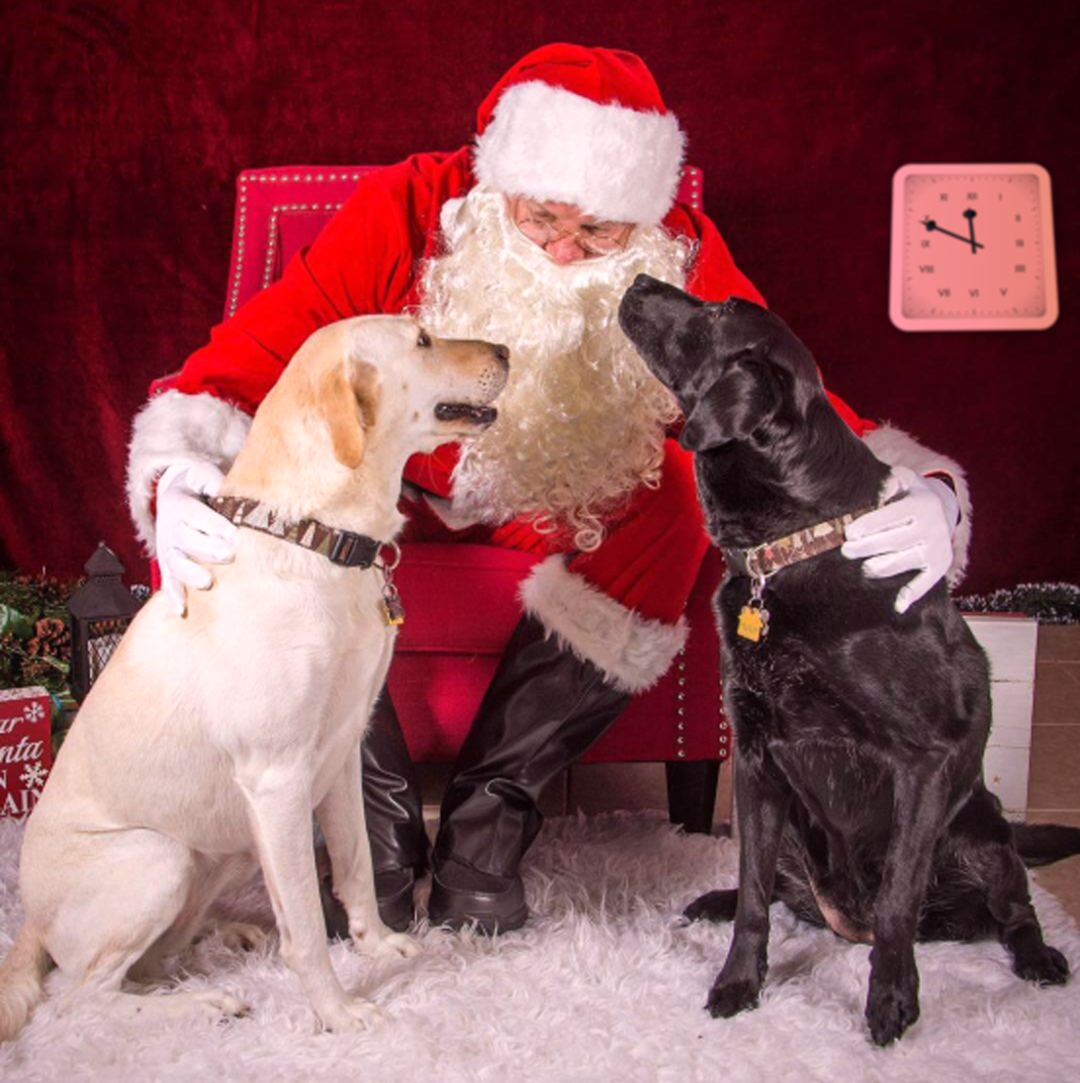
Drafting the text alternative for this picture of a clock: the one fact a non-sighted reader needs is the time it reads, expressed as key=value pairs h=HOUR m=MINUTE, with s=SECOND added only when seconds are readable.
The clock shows h=11 m=49
